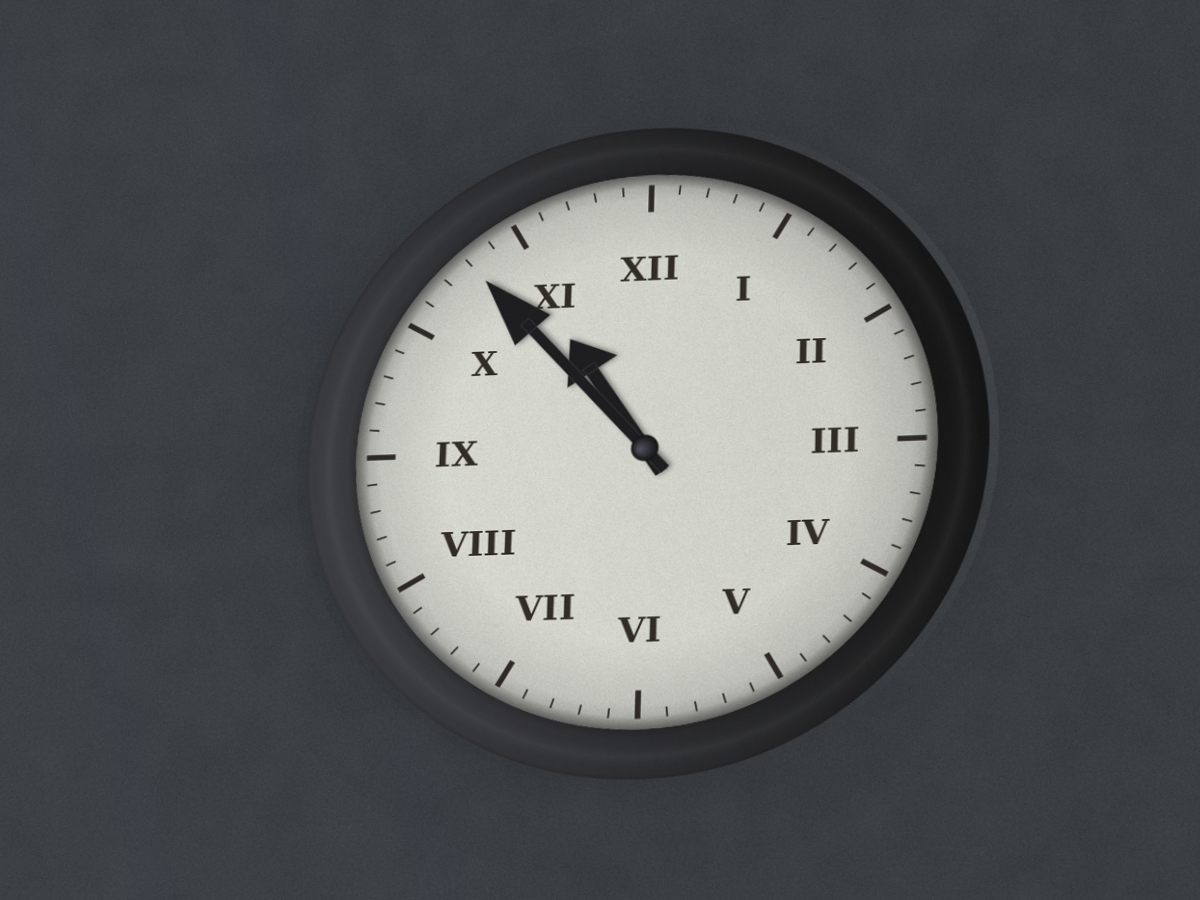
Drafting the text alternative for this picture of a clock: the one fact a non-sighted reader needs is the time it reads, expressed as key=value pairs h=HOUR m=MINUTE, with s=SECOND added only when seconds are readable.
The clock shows h=10 m=53
